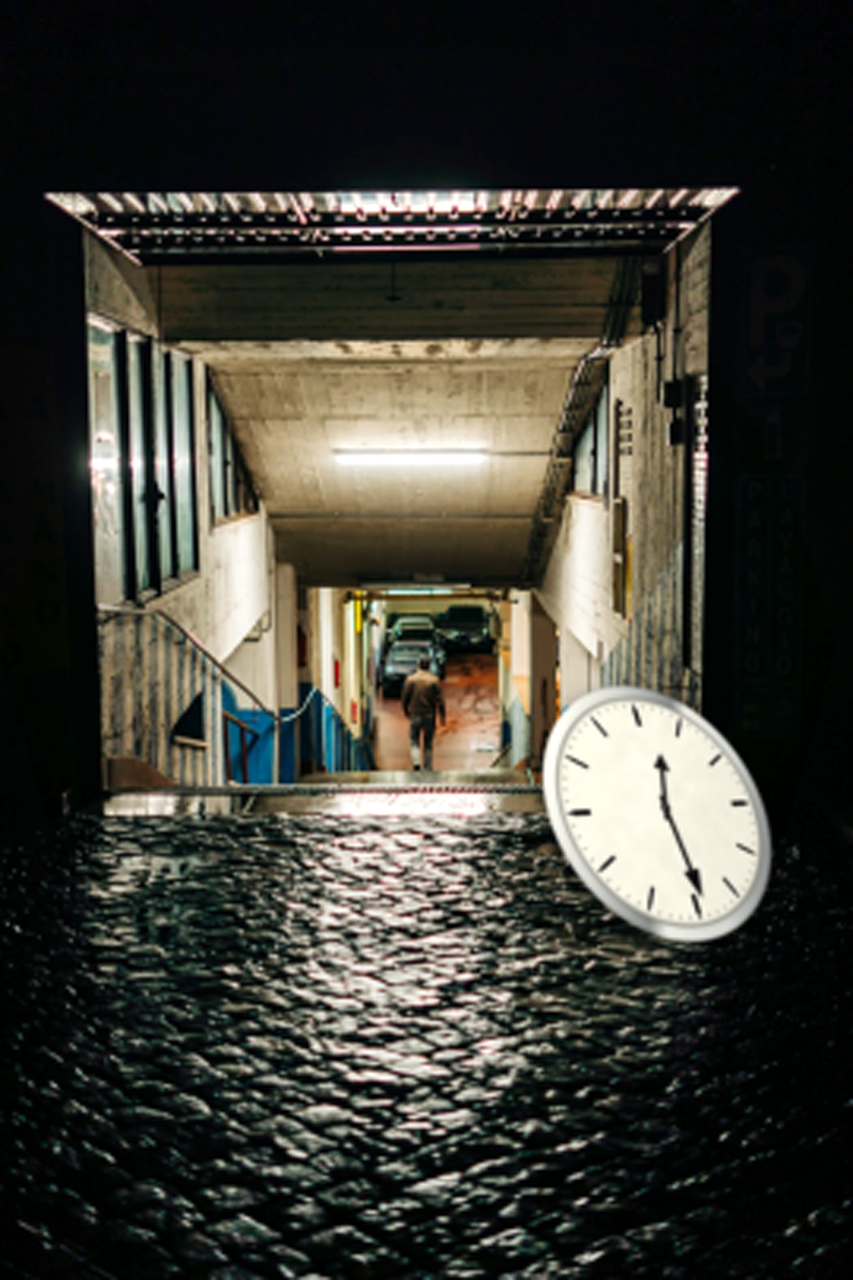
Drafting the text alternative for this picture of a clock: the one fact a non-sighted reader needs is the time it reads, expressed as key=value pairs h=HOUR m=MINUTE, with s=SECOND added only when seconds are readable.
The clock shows h=12 m=29
